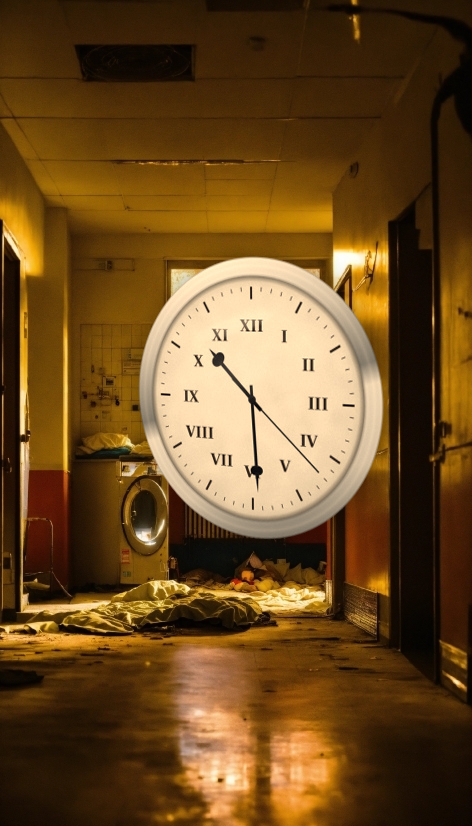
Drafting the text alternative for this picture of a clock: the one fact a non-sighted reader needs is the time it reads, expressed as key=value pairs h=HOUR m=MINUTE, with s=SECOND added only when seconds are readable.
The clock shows h=10 m=29 s=22
